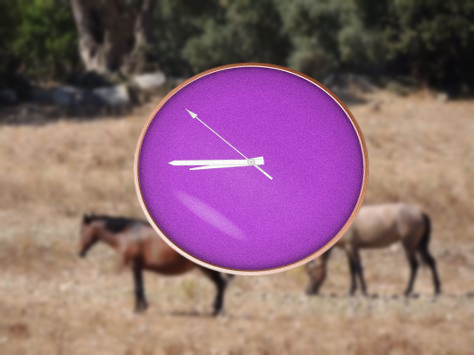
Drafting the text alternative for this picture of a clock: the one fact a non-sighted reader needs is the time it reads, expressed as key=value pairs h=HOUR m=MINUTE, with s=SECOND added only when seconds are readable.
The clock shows h=8 m=44 s=52
